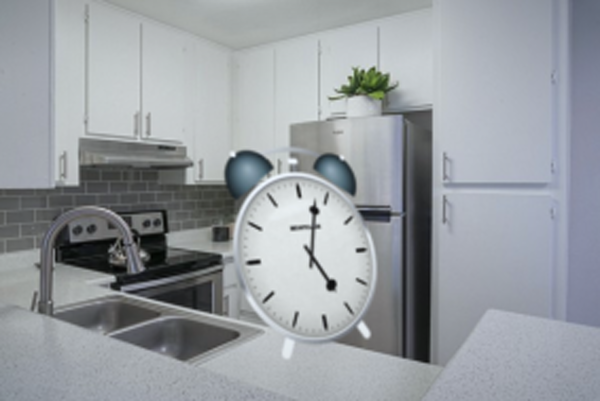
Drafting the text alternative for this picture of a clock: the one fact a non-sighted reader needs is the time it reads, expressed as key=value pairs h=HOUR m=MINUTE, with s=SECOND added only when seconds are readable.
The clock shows h=5 m=3
